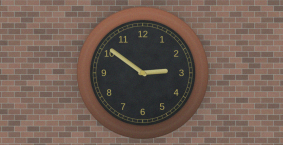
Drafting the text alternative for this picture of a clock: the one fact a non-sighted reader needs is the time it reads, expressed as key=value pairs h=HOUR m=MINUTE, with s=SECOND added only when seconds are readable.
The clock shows h=2 m=51
